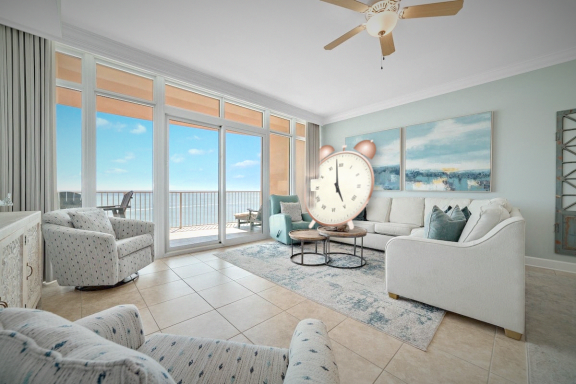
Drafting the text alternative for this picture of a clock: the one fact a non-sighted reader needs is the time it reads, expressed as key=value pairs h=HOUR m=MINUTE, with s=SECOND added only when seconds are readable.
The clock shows h=4 m=58
